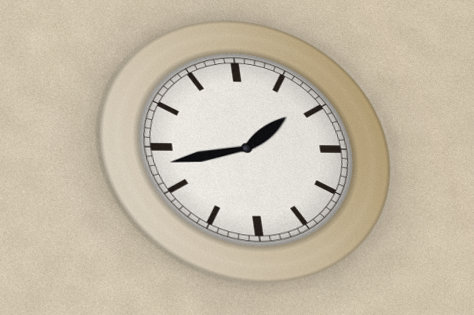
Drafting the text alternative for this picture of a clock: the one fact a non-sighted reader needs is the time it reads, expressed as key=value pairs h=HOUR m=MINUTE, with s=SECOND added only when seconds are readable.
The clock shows h=1 m=43
